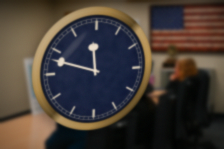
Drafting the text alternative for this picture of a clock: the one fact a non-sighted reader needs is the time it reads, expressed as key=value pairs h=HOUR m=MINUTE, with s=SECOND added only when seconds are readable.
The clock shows h=11 m=48
